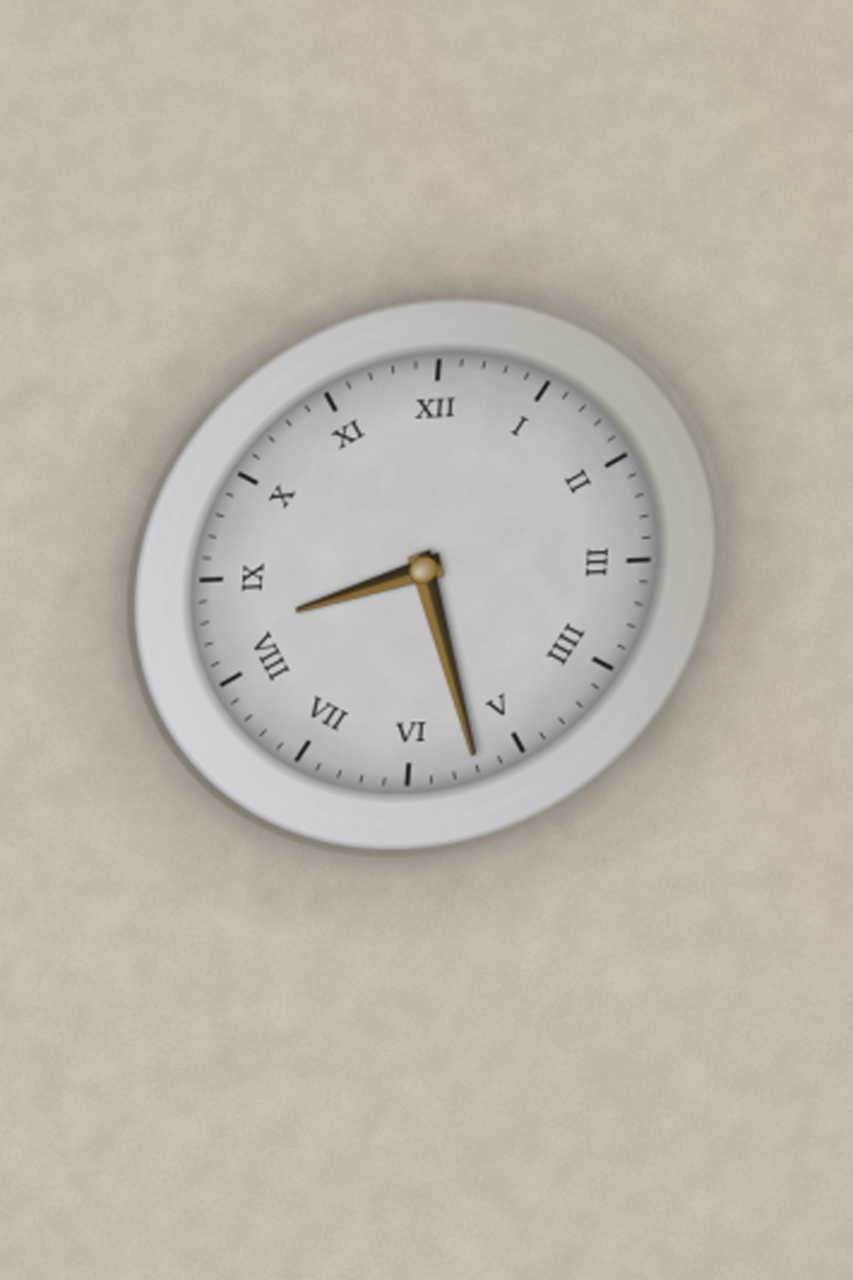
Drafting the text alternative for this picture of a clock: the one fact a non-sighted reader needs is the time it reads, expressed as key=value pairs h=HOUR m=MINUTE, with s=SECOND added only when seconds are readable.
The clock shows h=8 m=27
